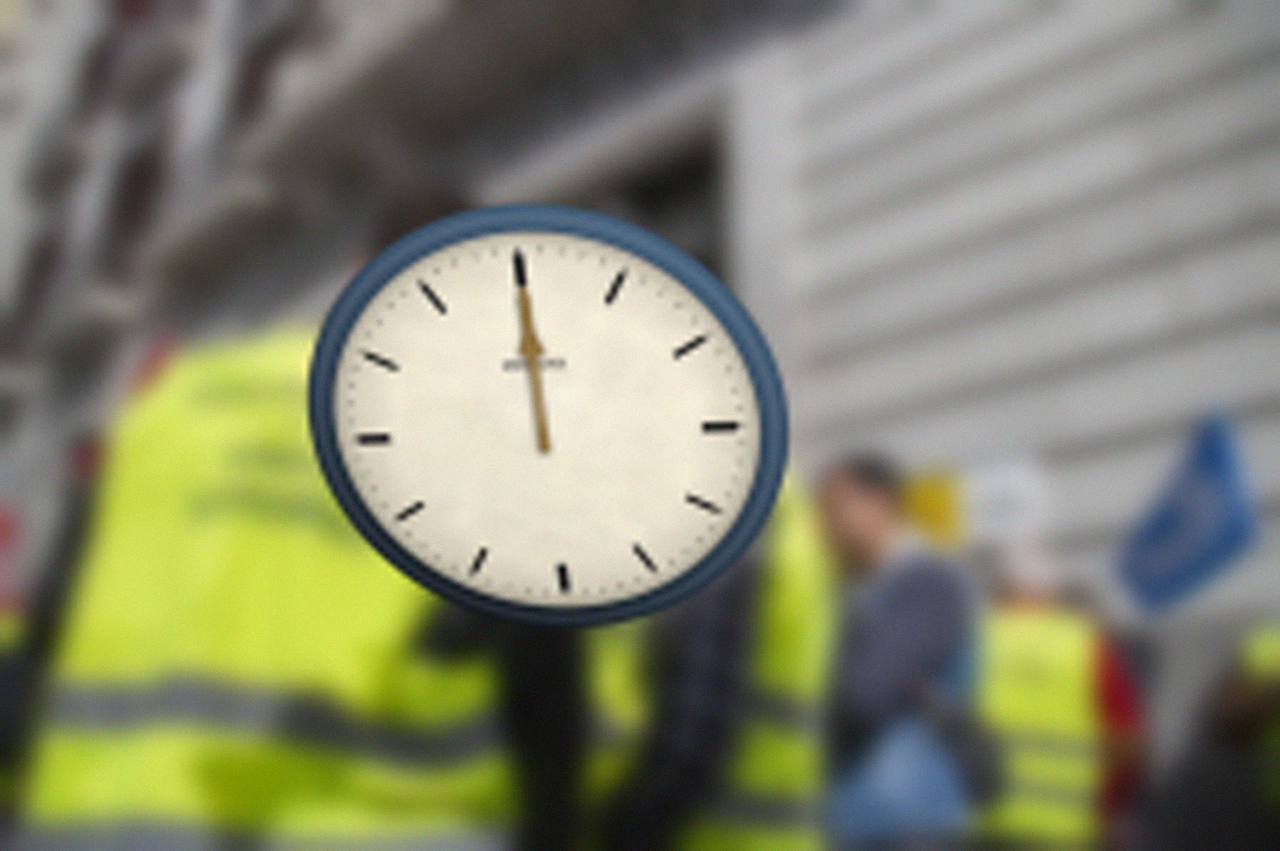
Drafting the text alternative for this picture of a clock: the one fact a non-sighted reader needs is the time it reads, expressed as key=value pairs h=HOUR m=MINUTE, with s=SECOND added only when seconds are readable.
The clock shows h=12 m=0
